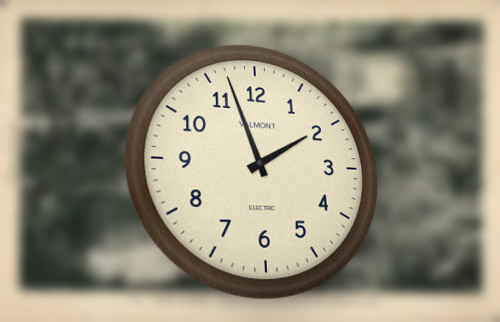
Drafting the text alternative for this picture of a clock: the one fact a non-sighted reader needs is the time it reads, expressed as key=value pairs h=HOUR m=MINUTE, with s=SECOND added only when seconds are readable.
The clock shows h=1 m=57
